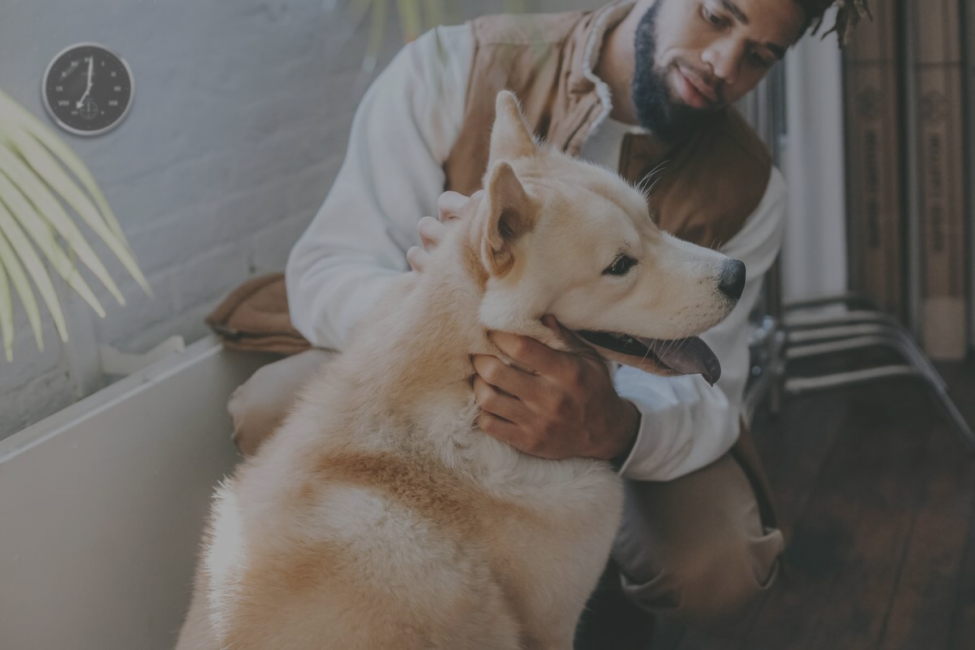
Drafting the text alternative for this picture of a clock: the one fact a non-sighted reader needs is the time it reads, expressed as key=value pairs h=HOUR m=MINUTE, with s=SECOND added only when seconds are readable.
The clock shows h=7 m=1
